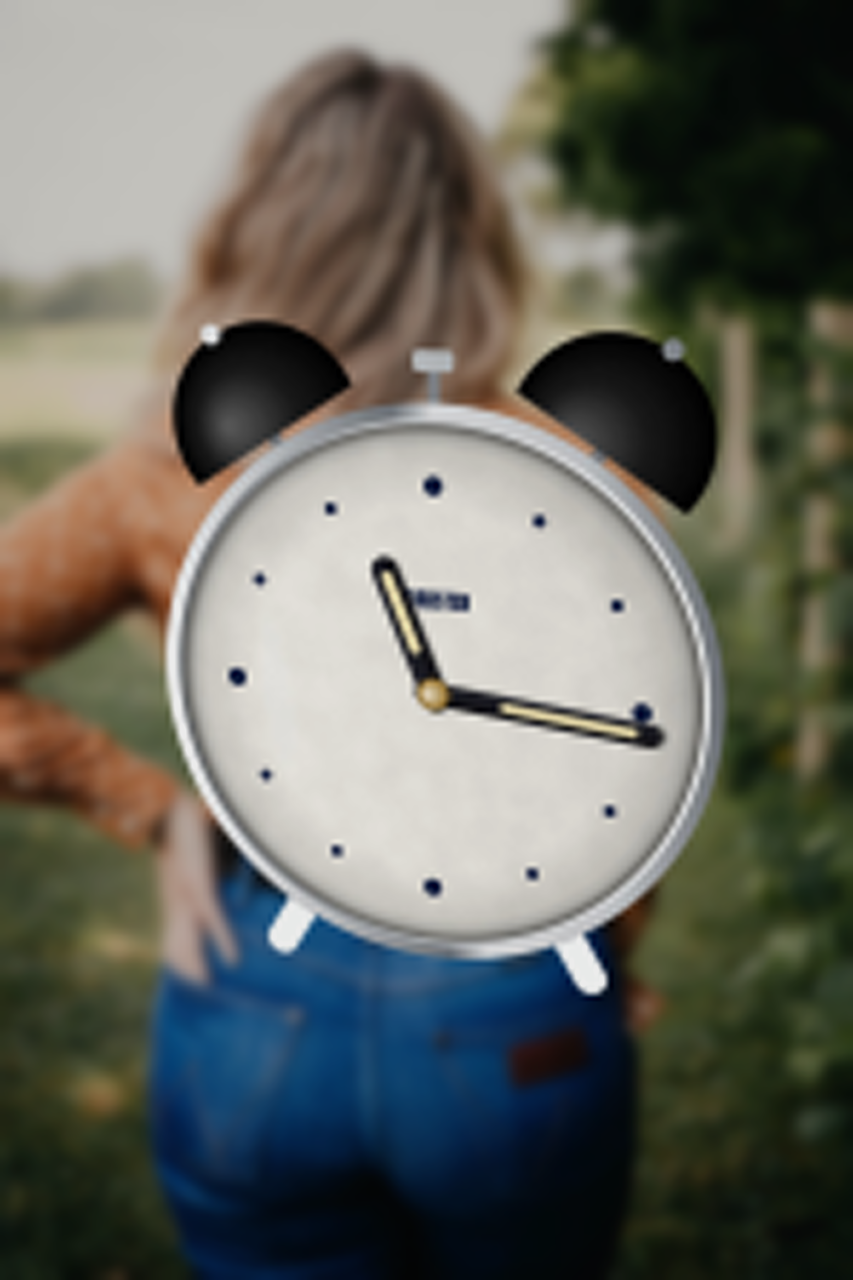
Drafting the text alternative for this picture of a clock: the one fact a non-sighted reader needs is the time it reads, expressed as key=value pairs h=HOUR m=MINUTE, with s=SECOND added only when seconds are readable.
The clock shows h=11 m=16
